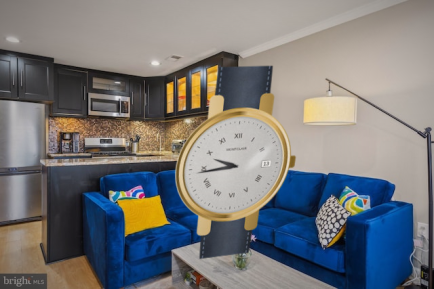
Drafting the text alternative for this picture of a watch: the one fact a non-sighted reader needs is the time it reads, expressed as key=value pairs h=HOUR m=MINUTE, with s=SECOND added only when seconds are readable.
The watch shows h=9 m=44
